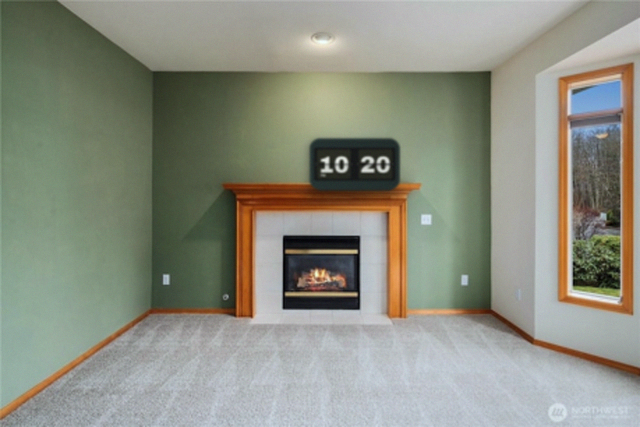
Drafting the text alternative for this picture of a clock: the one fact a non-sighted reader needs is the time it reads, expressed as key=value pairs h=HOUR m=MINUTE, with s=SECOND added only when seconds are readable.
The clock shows h=10 m=20
